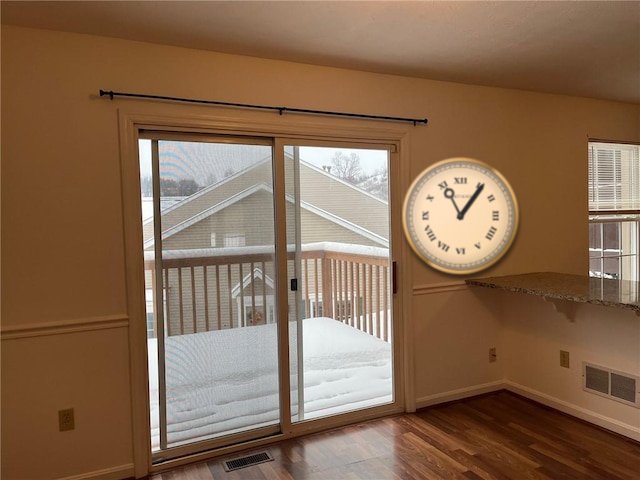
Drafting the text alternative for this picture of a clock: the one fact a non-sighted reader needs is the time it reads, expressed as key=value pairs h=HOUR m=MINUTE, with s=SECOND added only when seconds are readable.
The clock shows h=11 m=6
